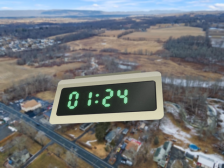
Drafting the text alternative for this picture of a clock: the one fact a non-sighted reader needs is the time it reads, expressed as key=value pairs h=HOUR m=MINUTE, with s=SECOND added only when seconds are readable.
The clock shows h=1 m=24
